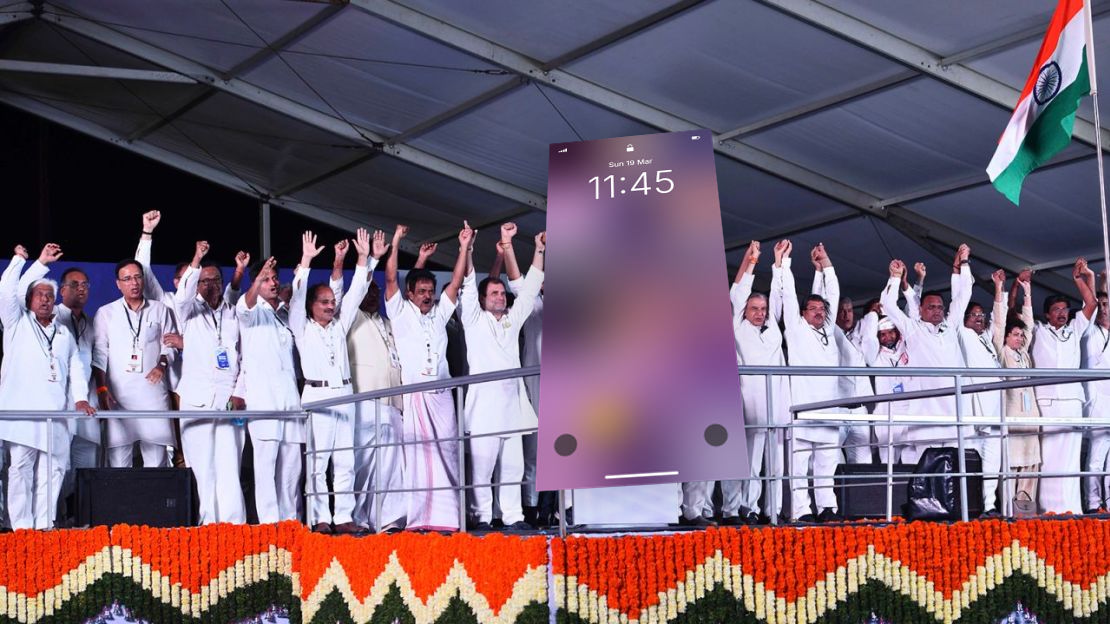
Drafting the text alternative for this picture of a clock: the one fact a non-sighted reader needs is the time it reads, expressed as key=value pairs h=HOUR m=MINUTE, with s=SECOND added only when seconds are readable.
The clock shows h=11 m=45
